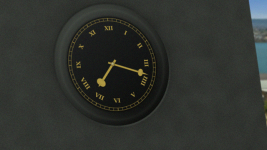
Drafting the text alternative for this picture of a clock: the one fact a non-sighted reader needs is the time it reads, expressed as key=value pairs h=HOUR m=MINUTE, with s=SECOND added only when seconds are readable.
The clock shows h=7 m=18
